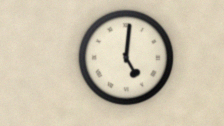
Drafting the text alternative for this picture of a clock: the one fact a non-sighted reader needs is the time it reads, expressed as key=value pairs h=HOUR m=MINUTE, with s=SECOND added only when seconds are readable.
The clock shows h=5 m=1
